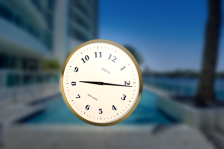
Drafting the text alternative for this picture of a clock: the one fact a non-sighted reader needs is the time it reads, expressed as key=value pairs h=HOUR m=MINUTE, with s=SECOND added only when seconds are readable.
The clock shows h=8 m=11
